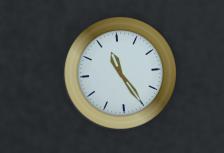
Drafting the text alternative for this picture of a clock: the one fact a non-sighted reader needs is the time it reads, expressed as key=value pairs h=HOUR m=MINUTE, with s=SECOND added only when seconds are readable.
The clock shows h=11 m=25
